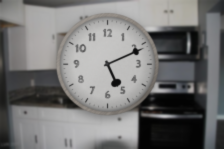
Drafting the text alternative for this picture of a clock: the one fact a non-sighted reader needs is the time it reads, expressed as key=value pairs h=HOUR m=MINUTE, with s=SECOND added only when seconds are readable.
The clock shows h=5 m=11
